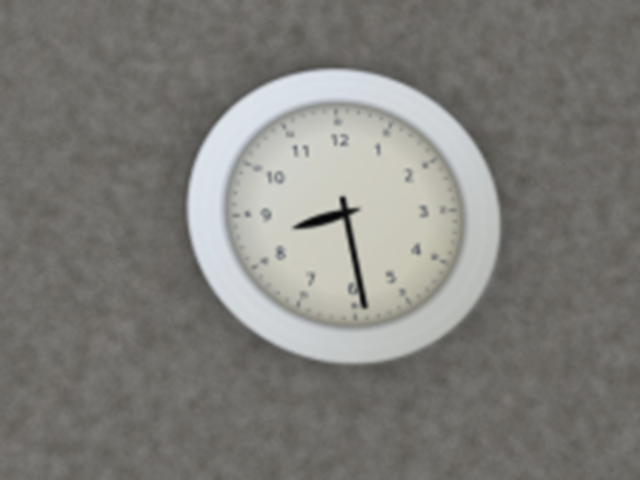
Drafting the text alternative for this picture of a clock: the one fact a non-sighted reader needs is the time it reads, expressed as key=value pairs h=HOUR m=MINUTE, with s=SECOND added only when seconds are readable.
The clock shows h=8 m=29
